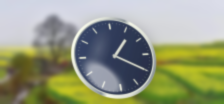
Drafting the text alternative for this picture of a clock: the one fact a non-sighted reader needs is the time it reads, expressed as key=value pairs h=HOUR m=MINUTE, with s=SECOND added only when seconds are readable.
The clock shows h=1 m=20
